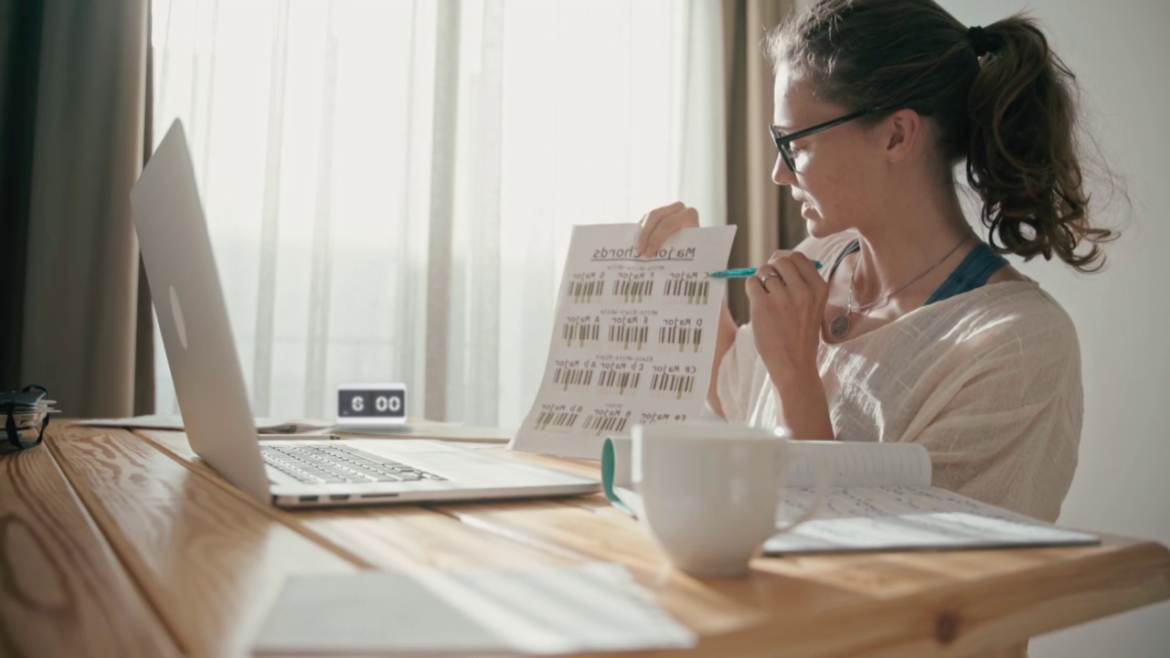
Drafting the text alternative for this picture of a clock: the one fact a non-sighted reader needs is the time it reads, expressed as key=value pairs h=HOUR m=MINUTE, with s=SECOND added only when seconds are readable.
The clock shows h=6 m=0
